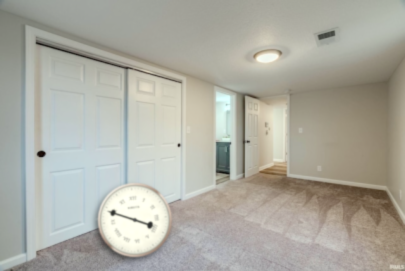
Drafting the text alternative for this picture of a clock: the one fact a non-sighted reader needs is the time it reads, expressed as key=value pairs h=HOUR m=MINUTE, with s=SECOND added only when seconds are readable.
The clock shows h=3 m=49
